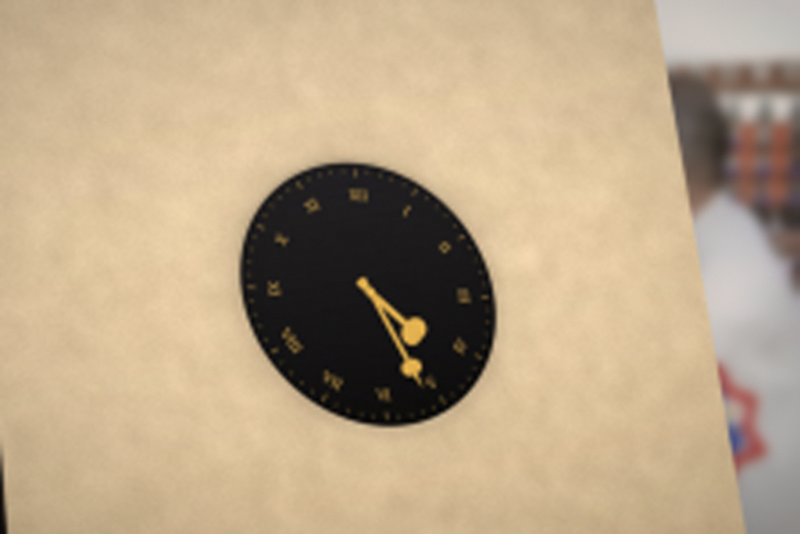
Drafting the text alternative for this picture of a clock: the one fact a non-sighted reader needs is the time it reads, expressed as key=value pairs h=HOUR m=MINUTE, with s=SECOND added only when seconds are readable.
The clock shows h=4 m=26
